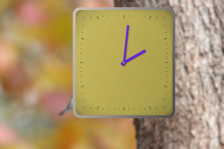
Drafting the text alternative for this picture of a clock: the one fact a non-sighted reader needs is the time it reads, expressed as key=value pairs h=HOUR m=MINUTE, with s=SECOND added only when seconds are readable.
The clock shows h=2 m=1
